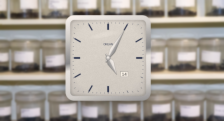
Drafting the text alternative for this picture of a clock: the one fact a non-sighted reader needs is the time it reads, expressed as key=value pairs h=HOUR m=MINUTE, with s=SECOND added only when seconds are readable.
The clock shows h=5 m=5
